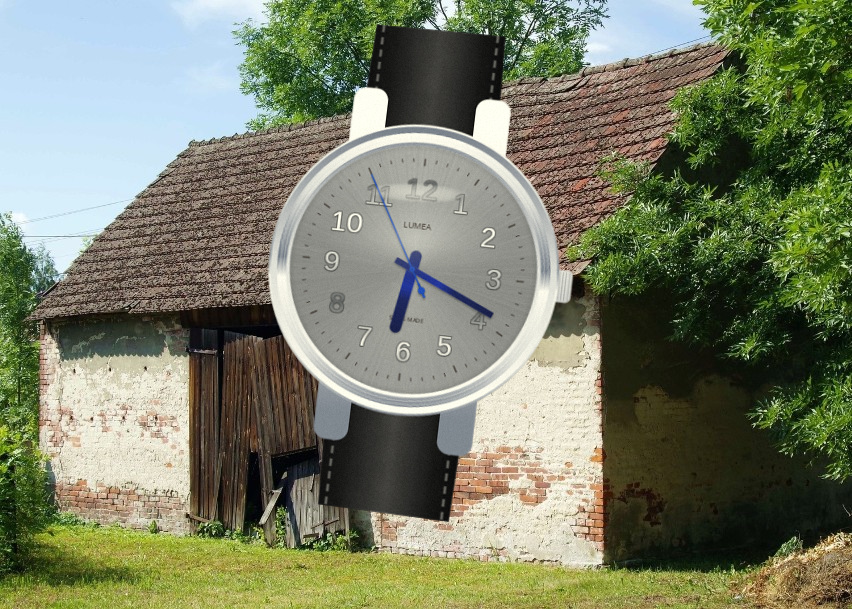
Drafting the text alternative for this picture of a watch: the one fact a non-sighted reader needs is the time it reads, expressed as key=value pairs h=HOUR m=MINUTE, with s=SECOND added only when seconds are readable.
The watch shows h=6 m=18 s=55
